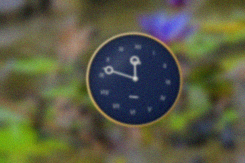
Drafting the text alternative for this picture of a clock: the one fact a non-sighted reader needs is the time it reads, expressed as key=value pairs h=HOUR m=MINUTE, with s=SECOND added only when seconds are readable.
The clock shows h=11 m=47
